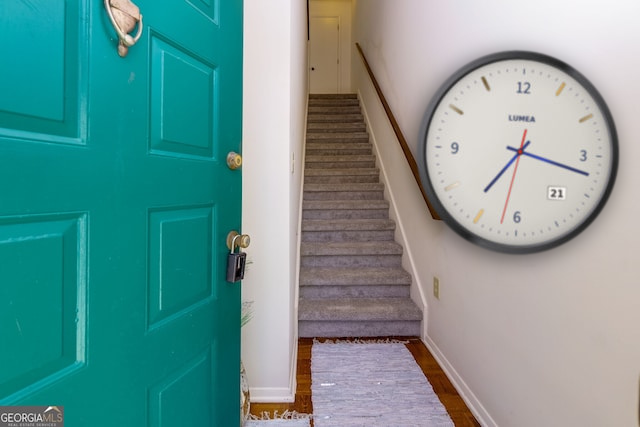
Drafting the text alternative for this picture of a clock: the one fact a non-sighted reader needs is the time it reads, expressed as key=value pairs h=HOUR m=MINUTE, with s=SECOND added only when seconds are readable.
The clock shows h=7 m=17 s=32
